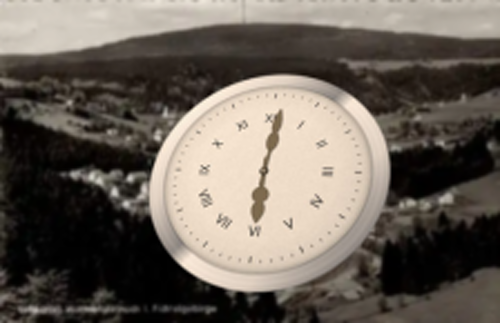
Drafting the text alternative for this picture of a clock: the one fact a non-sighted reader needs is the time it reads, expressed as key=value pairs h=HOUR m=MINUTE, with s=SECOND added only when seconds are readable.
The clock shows h=6 m=1
